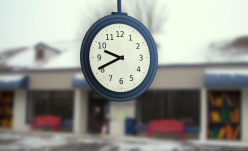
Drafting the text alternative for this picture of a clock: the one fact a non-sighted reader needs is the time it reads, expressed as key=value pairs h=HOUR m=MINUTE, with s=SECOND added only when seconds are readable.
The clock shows h=9 m=41
